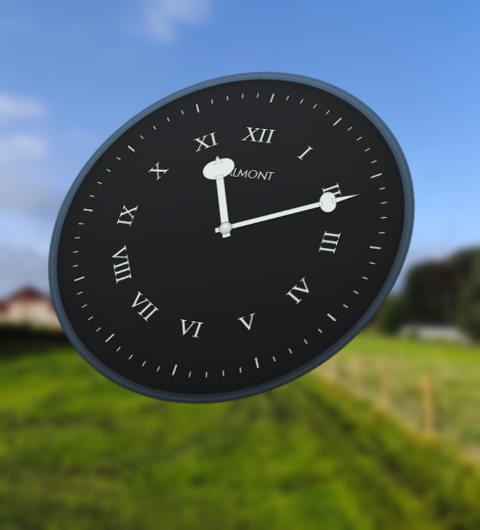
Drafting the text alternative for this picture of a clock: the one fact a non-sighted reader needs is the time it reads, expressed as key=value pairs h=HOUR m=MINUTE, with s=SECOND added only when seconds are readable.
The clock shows h=11 m=11
